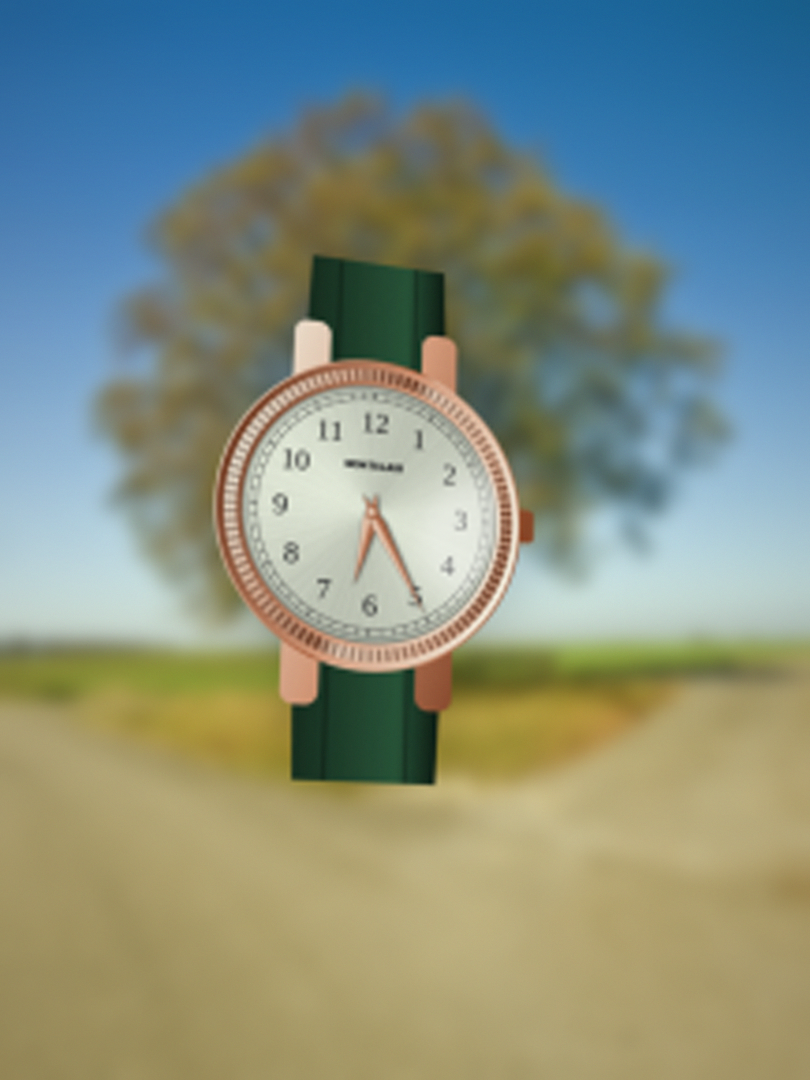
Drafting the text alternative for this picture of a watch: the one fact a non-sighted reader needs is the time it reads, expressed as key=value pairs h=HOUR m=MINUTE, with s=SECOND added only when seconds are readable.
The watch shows h=6 m=25
